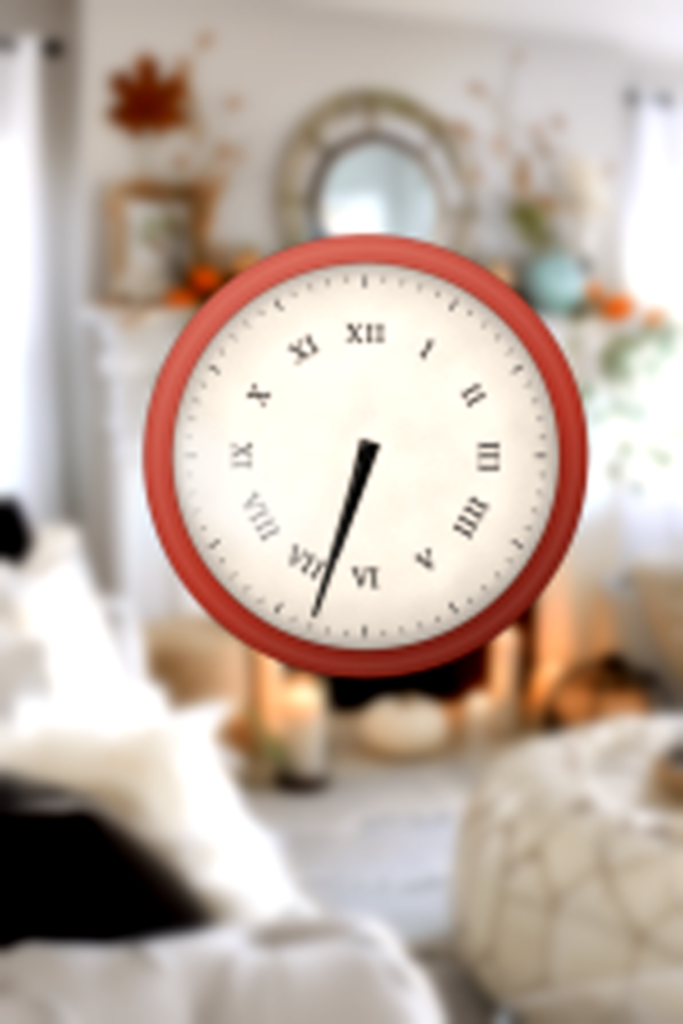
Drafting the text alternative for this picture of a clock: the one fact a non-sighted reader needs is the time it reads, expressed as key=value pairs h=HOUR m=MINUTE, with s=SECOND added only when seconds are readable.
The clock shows h=6 m=33
